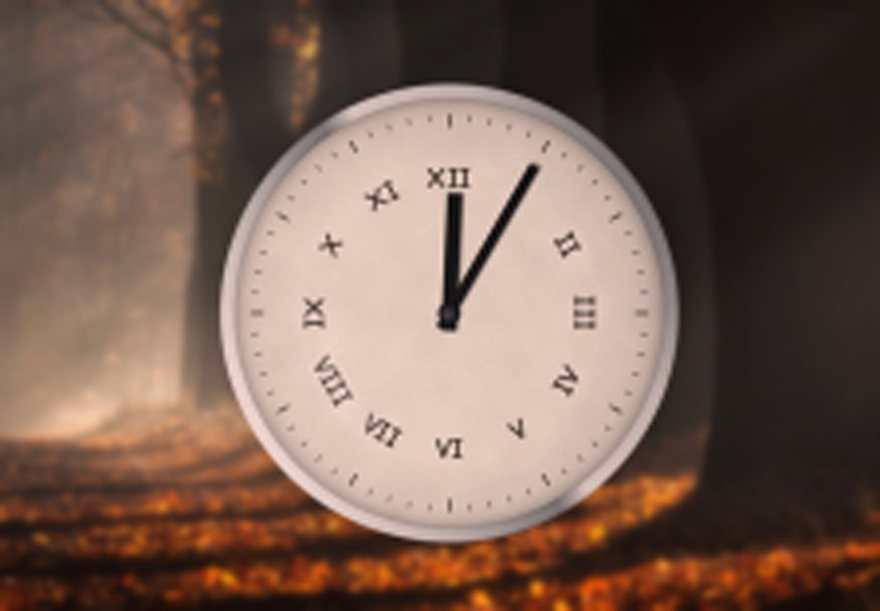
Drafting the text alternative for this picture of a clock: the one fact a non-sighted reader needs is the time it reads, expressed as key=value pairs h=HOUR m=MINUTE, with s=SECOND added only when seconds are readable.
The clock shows h=12 m=5
